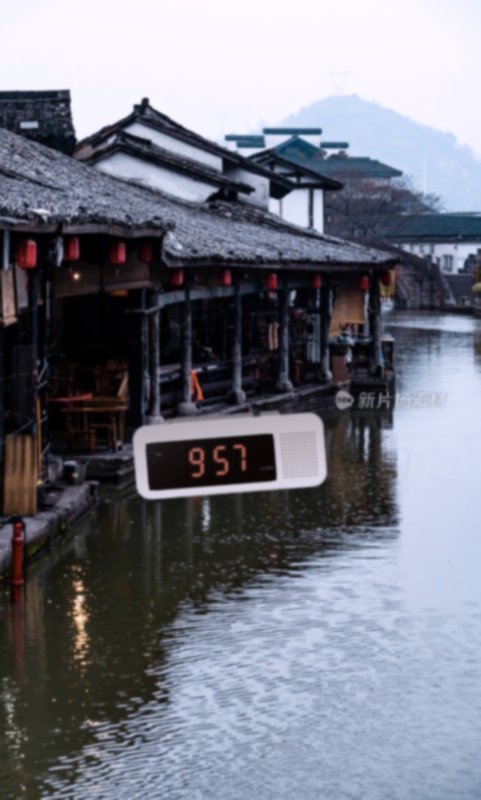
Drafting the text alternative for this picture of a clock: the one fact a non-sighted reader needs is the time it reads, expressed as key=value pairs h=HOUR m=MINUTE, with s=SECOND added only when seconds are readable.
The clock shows h=9 m=57
